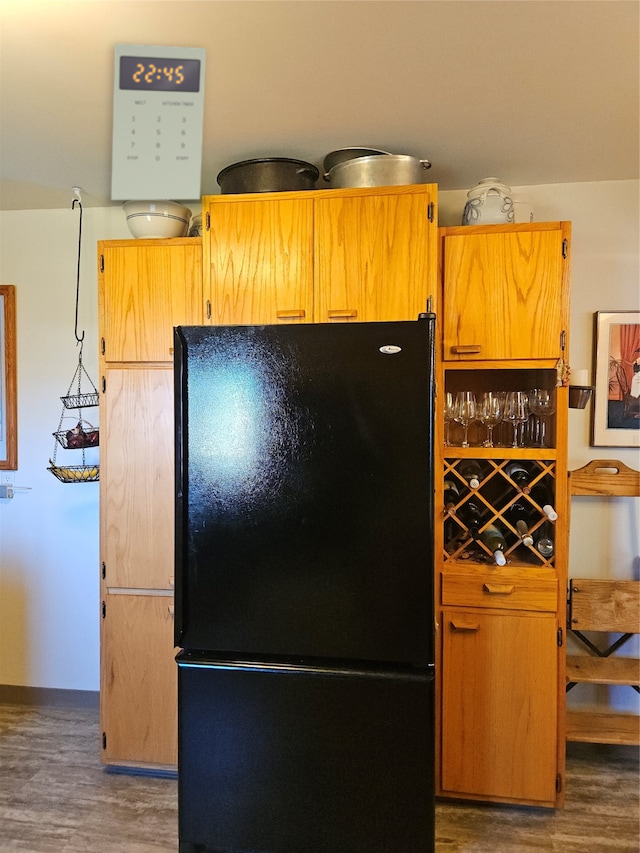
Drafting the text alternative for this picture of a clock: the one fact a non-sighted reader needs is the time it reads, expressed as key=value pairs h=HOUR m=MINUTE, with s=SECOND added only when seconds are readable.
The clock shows h=22 m=45
